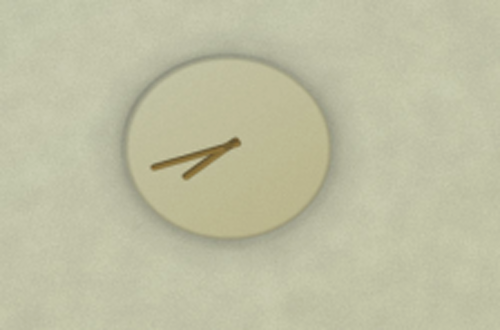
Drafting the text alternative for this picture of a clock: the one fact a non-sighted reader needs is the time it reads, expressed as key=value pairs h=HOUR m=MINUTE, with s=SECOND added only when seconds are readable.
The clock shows h=7 m=42
